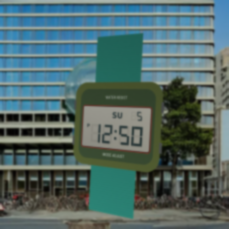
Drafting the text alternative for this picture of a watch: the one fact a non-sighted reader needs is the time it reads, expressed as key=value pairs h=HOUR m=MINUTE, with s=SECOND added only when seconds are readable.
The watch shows h=12 m=50
